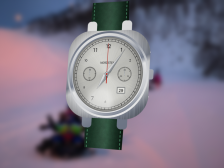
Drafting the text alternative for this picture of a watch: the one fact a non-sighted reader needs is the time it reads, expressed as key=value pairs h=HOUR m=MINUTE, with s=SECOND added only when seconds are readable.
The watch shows h=7 m=6
